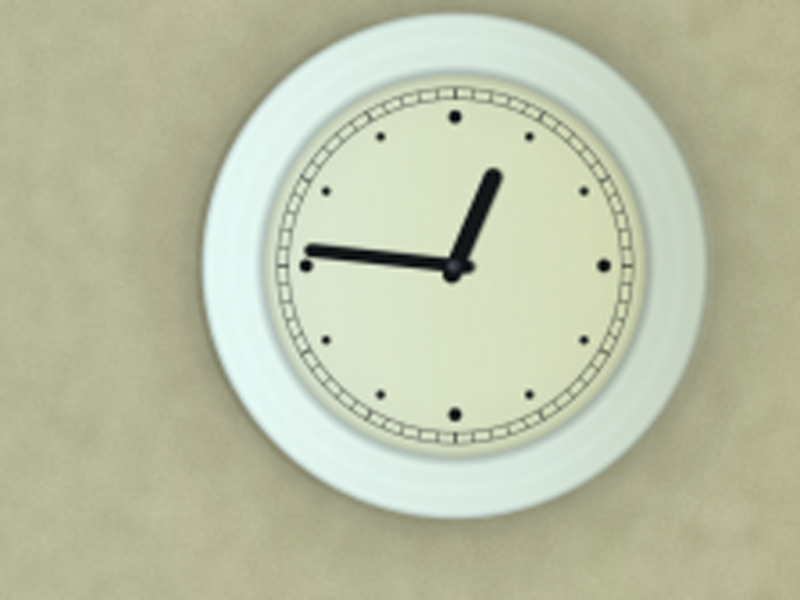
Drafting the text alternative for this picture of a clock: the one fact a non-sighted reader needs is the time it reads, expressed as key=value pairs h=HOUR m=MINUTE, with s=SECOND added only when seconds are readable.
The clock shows h=12 m=46
